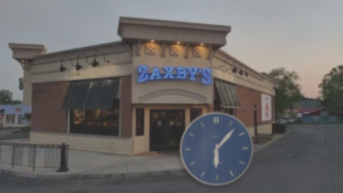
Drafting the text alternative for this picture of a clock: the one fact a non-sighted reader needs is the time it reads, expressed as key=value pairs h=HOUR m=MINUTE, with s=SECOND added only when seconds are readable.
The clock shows h=6 m=7
